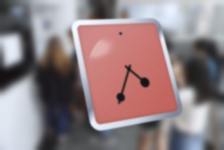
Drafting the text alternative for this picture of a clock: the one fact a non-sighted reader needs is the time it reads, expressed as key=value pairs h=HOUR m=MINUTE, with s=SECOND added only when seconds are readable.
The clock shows h=4 m=35
